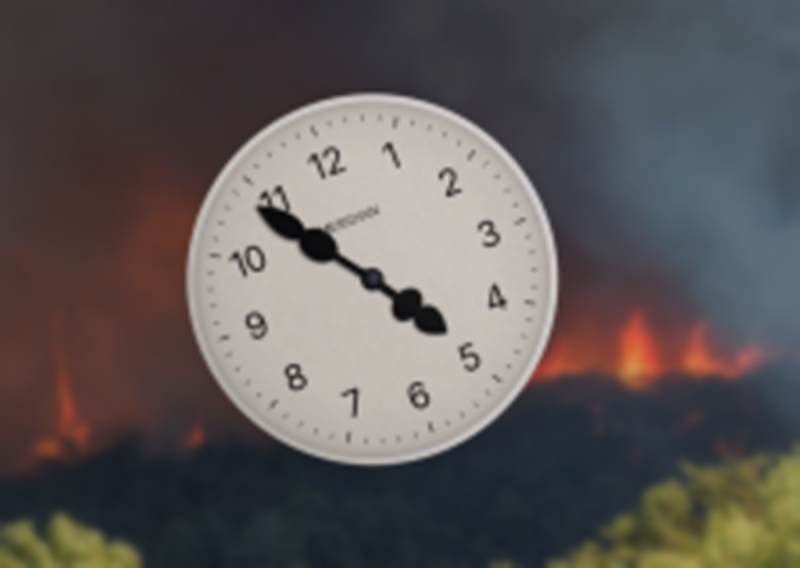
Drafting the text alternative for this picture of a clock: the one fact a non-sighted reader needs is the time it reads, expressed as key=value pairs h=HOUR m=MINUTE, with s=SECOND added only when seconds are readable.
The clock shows h=4 m=54
